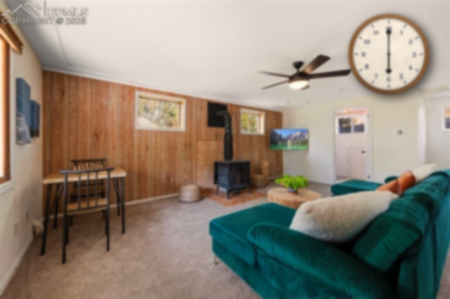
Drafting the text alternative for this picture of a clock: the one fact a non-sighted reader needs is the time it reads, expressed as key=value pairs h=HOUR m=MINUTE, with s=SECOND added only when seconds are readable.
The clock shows h=6 m=0
